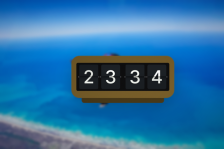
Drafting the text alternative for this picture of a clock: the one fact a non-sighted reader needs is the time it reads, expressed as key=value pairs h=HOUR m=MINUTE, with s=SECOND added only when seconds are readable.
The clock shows h=23 m=34
